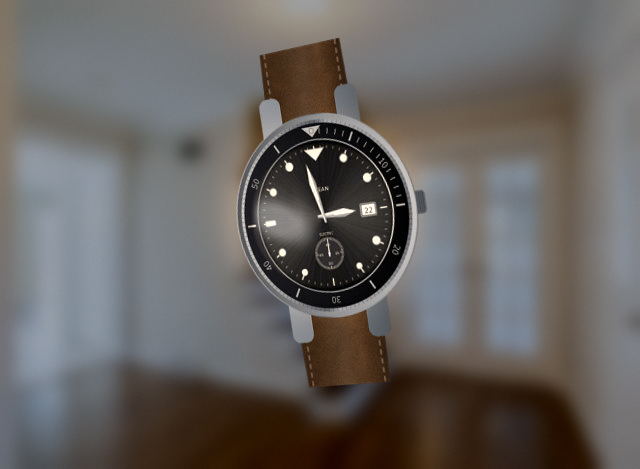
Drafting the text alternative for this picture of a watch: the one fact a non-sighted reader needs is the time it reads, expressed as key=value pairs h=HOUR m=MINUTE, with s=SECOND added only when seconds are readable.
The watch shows h=2 m=58
